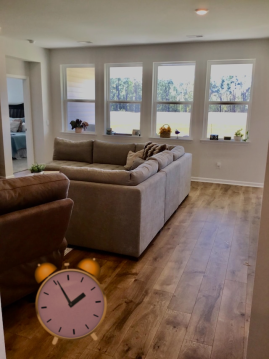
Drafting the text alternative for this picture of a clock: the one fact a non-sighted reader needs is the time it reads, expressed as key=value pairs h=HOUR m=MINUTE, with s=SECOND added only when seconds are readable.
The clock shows h=1 m=56
